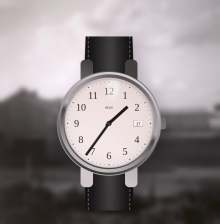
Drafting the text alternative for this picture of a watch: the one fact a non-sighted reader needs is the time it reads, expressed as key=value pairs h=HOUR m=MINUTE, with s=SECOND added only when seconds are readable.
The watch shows h=1 m=36
